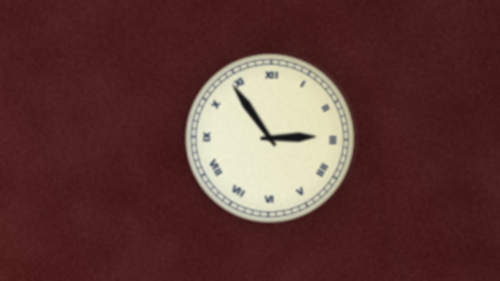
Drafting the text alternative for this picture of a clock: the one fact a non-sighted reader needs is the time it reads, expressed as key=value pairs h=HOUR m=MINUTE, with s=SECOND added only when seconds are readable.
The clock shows h=2 m=54
